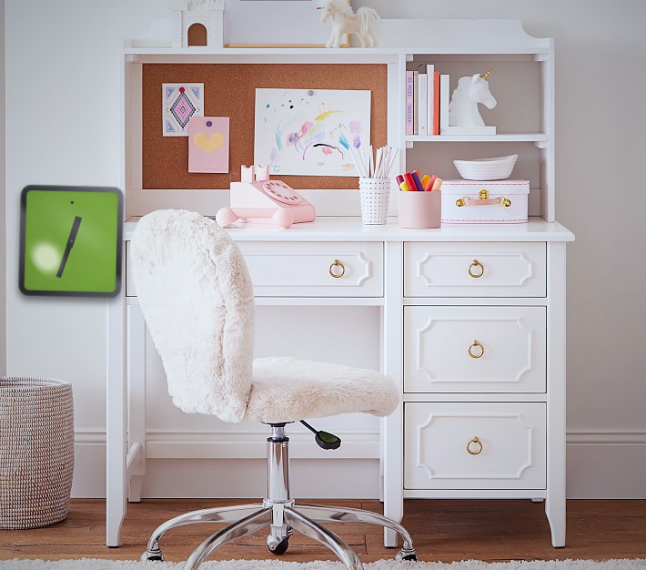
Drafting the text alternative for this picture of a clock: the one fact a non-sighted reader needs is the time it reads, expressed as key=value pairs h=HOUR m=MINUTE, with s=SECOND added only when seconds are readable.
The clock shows h=12 m=33
